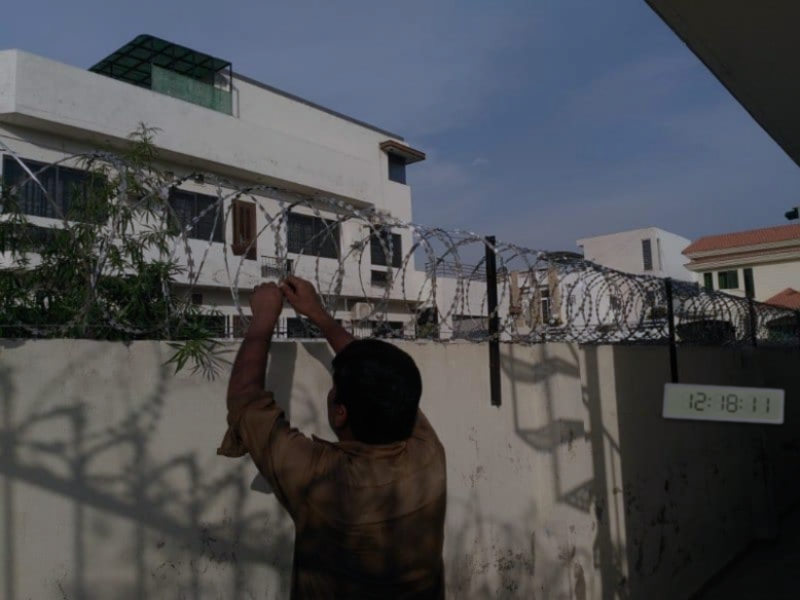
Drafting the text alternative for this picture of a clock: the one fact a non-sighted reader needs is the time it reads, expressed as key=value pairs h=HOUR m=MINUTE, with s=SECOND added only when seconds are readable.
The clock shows h=12 m=18 s=11
